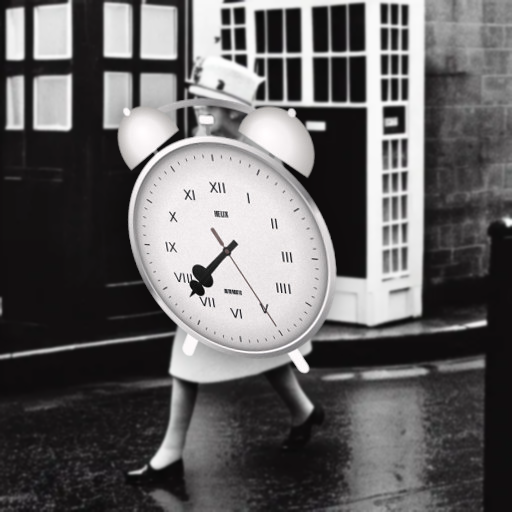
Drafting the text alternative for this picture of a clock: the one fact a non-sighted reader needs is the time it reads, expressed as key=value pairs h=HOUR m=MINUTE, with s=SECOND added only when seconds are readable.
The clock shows h=7 m=37 s=25
